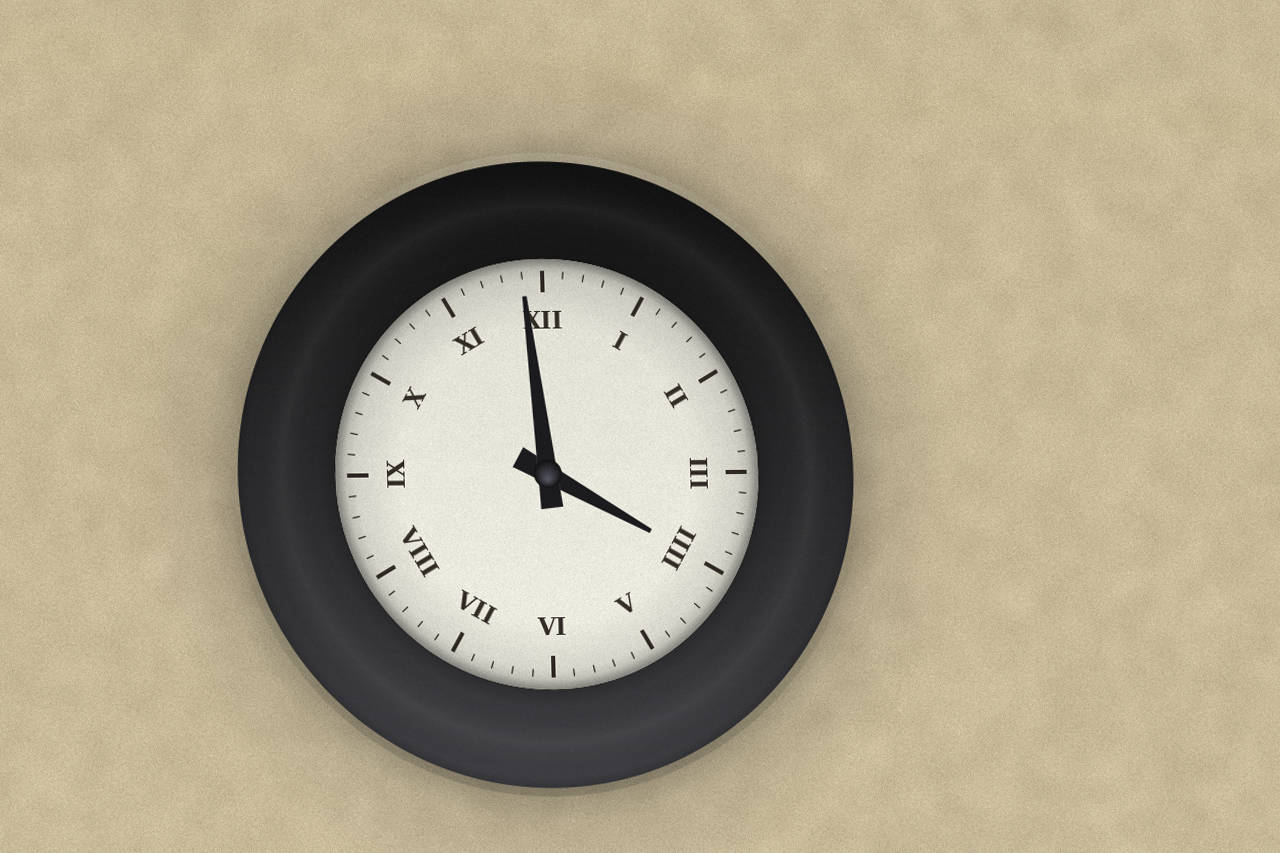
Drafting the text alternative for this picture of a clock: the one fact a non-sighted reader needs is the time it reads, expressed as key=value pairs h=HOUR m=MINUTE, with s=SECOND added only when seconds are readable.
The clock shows h=3 m=59
